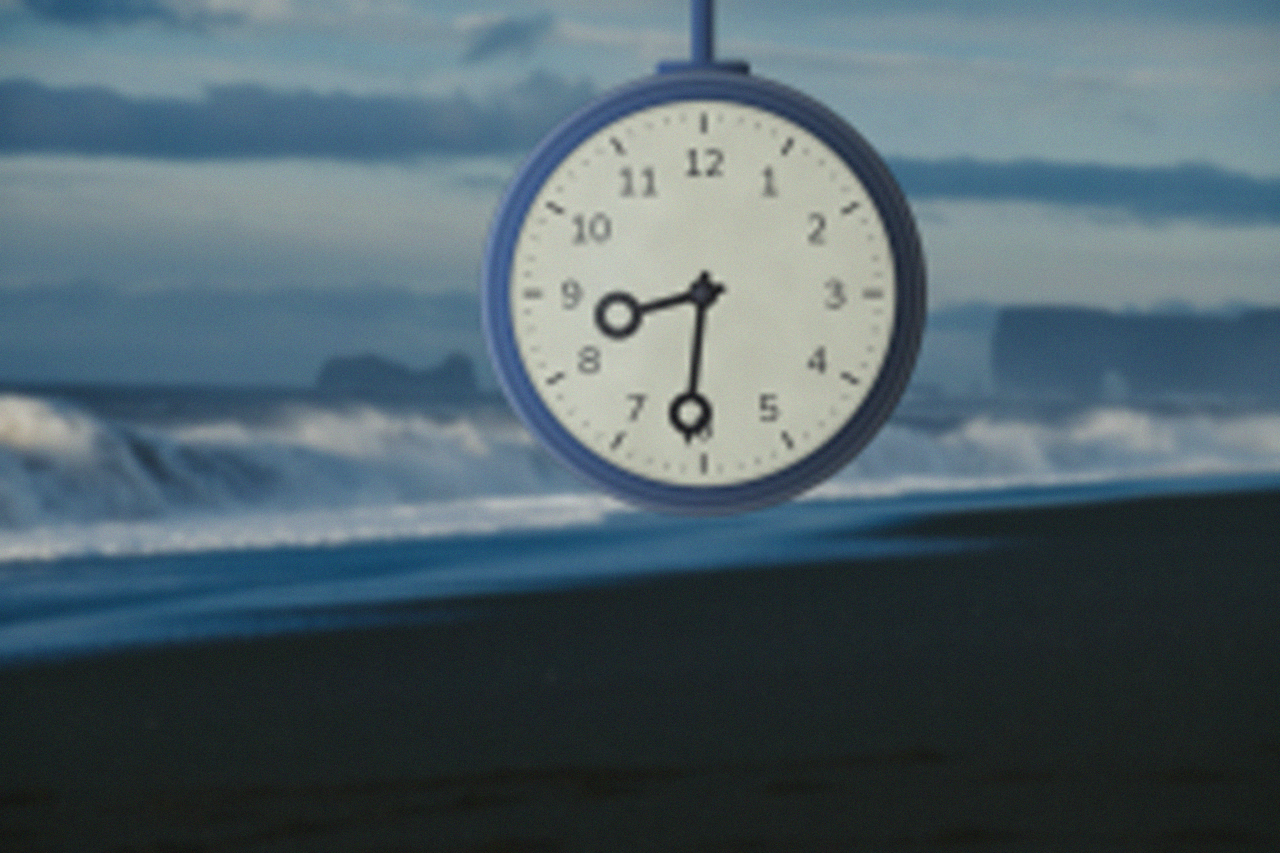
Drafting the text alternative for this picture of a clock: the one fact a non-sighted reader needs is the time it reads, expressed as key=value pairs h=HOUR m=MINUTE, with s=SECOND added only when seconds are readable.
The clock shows h=8 m=31
